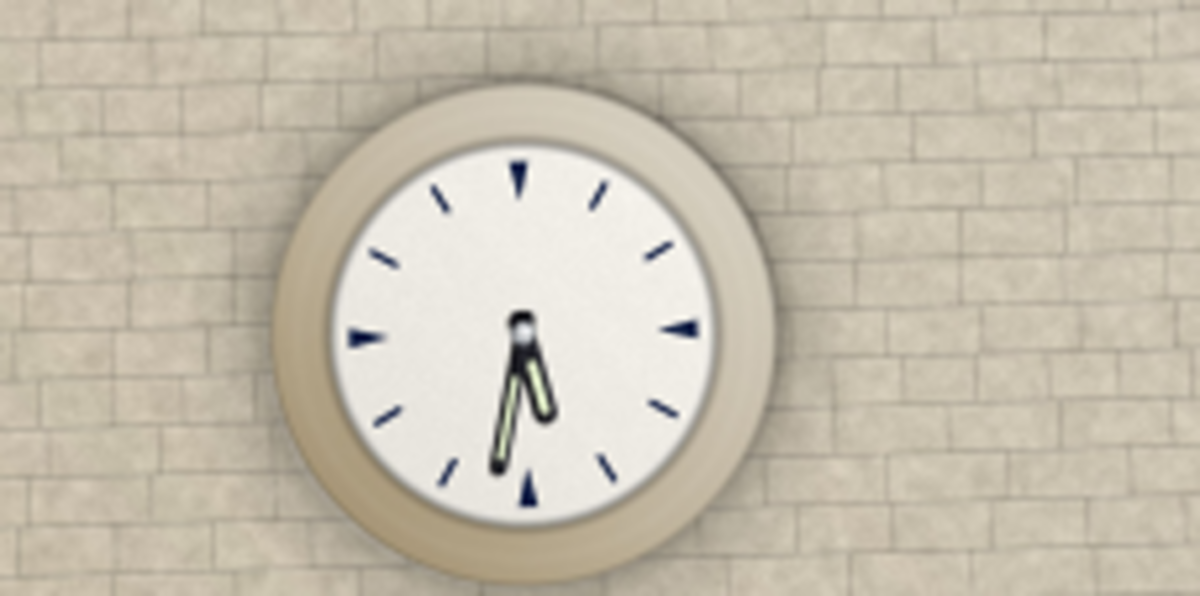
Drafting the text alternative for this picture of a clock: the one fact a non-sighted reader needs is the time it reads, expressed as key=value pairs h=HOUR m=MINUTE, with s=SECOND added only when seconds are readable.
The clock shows h=5 m=32
